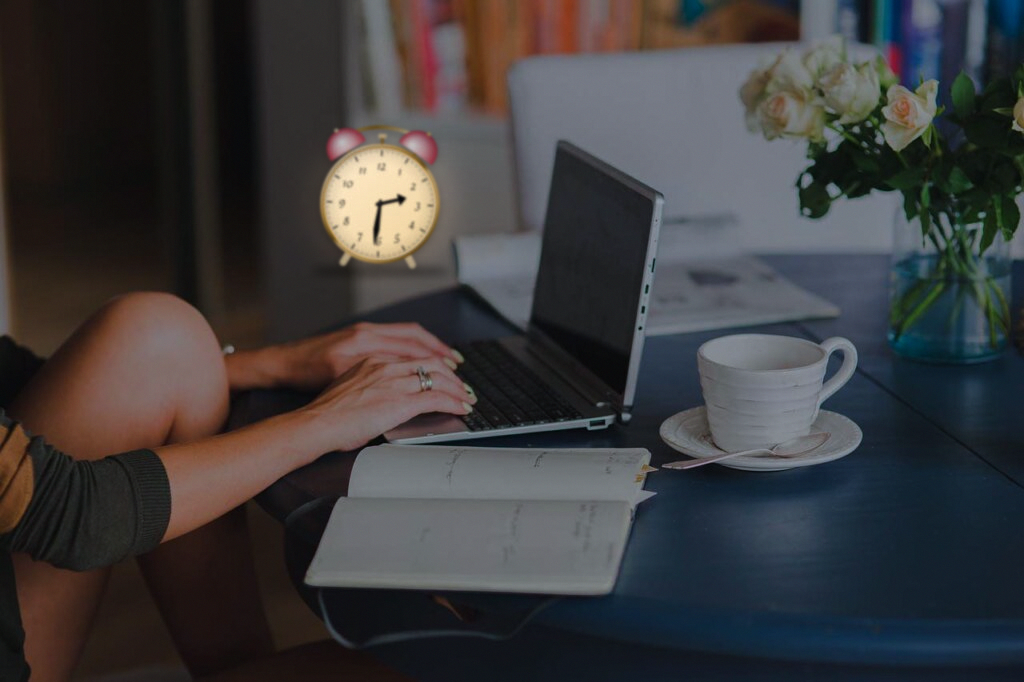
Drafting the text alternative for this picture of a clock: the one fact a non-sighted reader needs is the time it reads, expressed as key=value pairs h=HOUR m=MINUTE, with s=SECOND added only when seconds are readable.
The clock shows h=2 m=31
